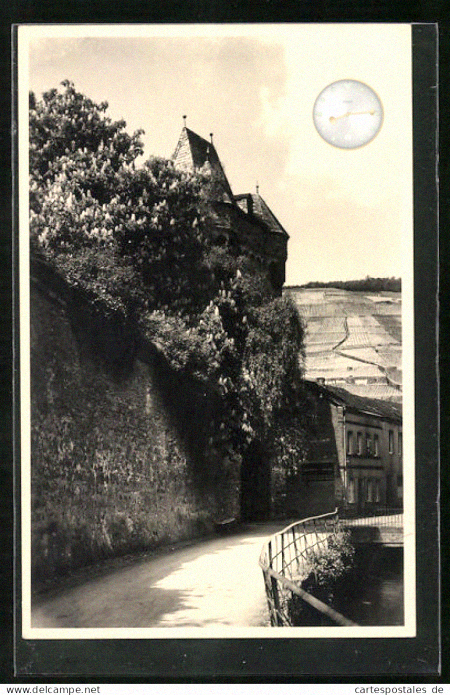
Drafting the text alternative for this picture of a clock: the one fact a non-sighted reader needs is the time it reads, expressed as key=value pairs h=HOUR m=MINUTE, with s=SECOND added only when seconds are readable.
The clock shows h=8 m=14
